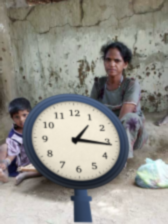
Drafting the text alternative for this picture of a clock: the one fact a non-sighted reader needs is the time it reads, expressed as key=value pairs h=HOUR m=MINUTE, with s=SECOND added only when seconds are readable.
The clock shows h=1 m=16
